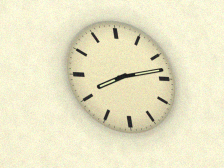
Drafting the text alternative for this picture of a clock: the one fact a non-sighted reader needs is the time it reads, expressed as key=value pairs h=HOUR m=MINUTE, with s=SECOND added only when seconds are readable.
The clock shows h=8 m=13
